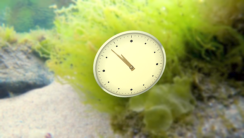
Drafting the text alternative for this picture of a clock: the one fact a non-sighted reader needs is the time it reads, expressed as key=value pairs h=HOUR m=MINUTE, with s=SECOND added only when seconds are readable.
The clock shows h=10 m=53
